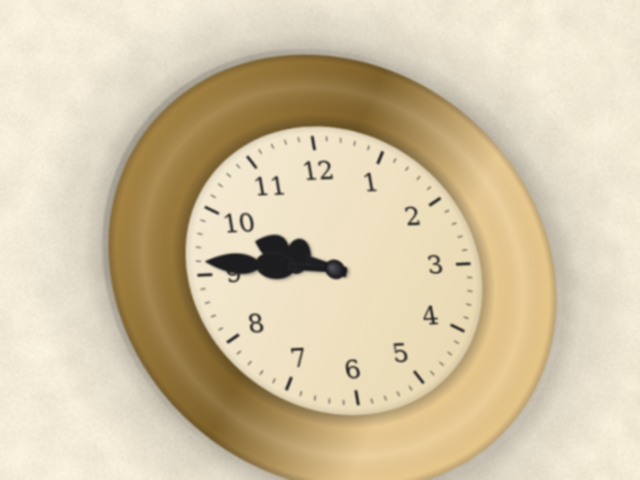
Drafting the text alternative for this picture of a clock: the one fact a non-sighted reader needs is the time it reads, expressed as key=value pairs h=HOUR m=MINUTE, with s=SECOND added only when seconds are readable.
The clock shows h=9 m=46
